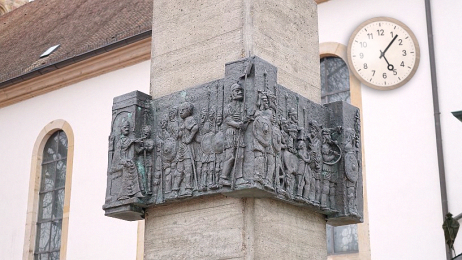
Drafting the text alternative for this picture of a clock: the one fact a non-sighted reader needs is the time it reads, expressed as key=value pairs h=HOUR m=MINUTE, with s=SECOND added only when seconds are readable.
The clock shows h=5 m=7
